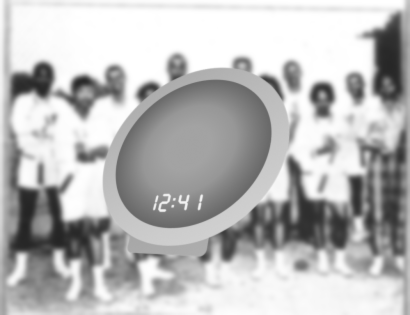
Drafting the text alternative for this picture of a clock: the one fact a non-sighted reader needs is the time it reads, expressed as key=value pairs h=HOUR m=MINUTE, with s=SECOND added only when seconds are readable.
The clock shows h=12 m=41
